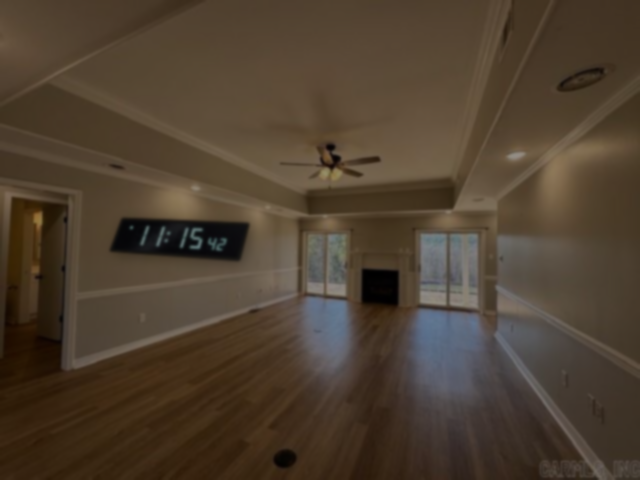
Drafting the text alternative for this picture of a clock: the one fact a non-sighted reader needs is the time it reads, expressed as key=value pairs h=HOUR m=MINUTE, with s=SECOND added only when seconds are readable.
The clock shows h=11 m=15
